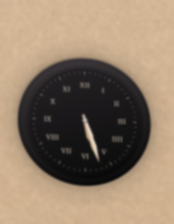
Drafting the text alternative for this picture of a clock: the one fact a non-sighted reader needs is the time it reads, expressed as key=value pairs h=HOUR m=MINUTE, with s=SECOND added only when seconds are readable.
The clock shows h=5 m=27
